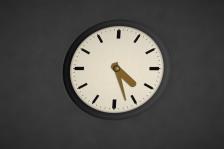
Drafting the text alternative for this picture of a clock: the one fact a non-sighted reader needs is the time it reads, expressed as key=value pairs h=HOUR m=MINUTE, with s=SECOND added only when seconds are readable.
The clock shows h=4 m=27
